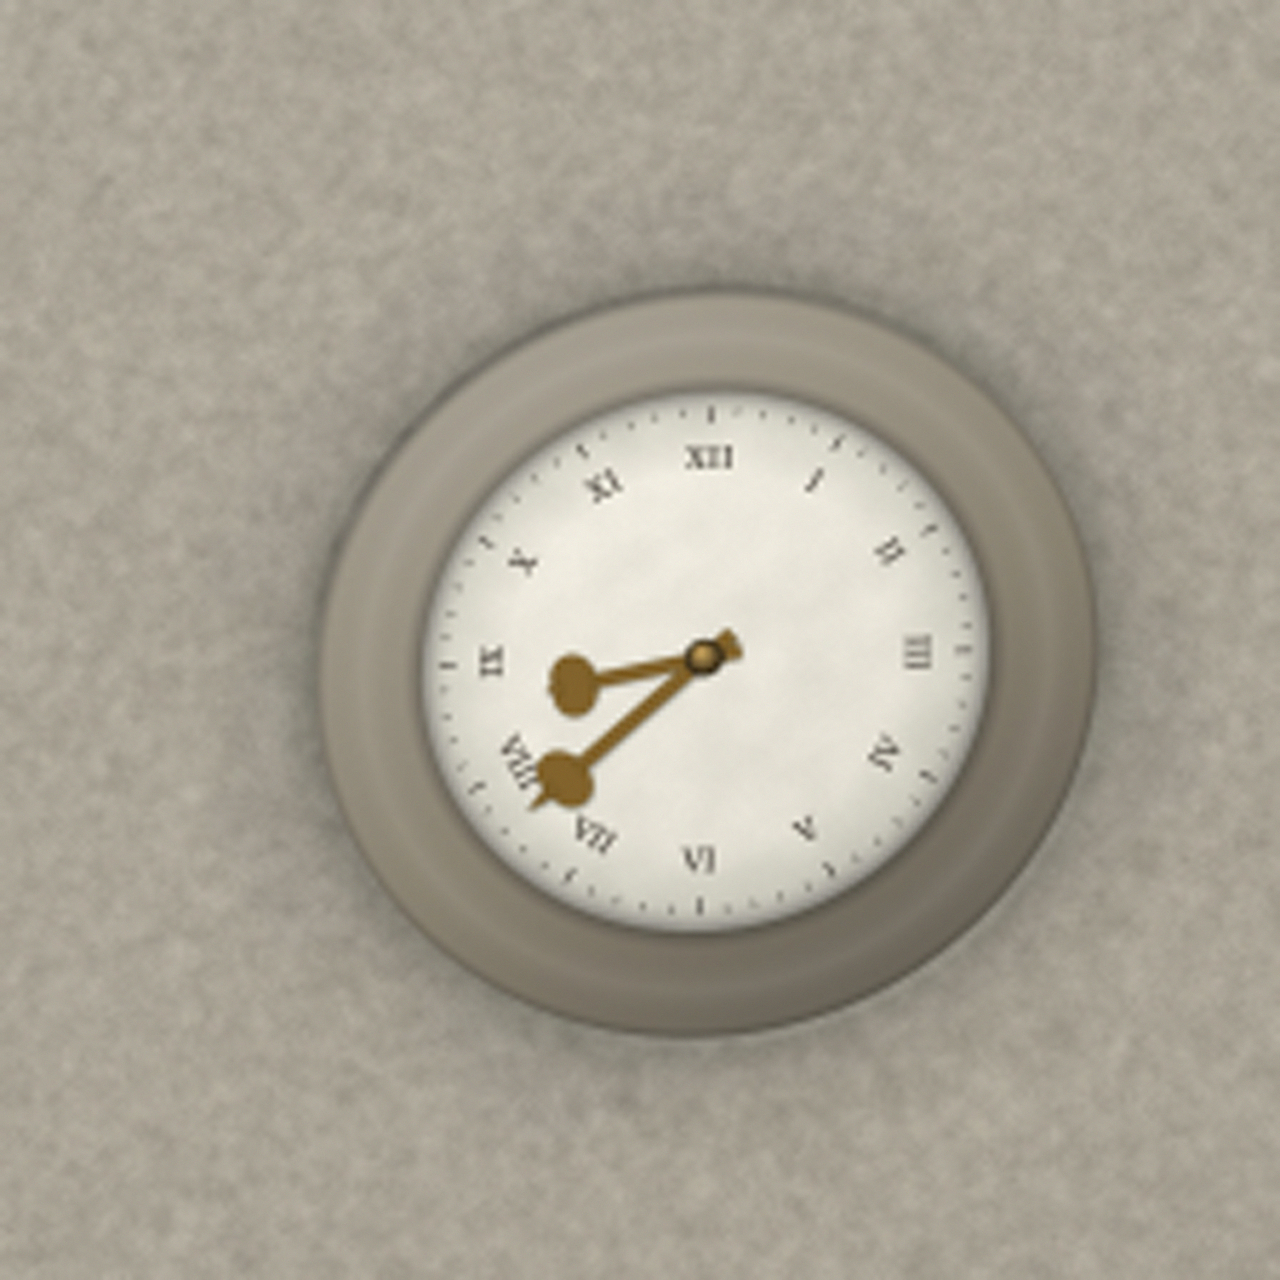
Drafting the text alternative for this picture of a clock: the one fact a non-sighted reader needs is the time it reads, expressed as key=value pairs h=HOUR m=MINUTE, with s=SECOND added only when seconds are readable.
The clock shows h=8 m=38
